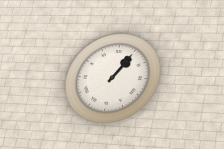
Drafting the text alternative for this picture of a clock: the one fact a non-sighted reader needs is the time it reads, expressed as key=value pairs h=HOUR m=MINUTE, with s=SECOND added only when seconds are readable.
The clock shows h=1 m=5
